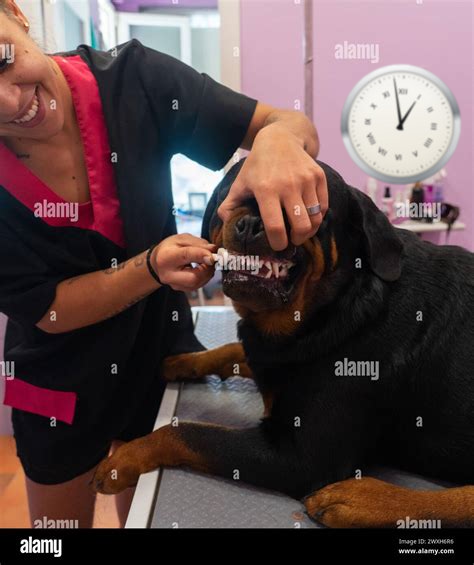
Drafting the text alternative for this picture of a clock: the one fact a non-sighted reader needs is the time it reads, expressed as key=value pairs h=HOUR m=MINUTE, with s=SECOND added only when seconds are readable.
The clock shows h=12 m=58
